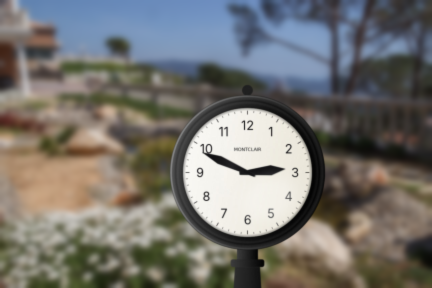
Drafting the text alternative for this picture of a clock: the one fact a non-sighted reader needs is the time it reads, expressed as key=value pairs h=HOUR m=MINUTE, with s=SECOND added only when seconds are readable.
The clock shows h=2 m=49
